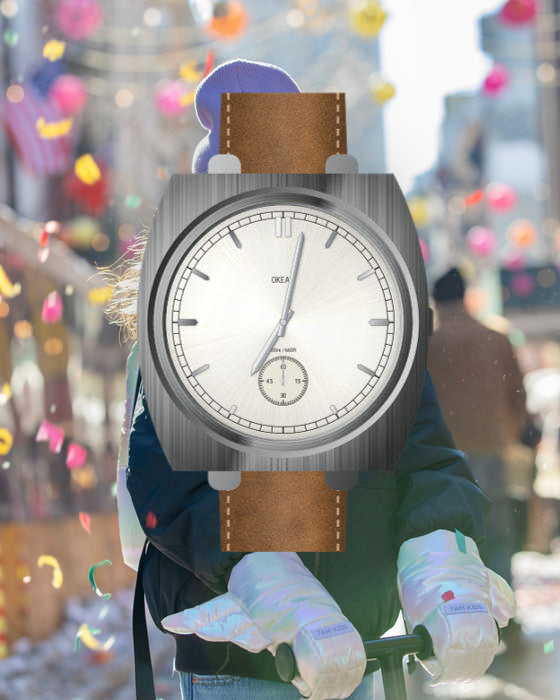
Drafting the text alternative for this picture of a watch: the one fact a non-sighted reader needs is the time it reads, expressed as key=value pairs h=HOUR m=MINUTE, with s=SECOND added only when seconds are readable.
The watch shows h=7 m=2
